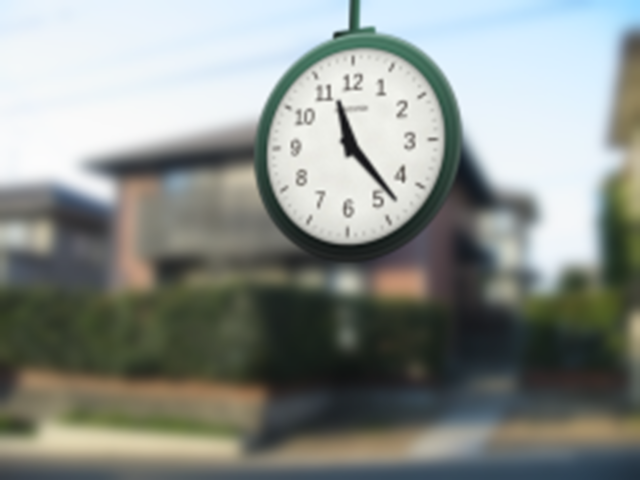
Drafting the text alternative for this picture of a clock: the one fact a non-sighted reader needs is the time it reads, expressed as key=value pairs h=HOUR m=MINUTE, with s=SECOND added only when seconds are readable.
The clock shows h=11 m=23
